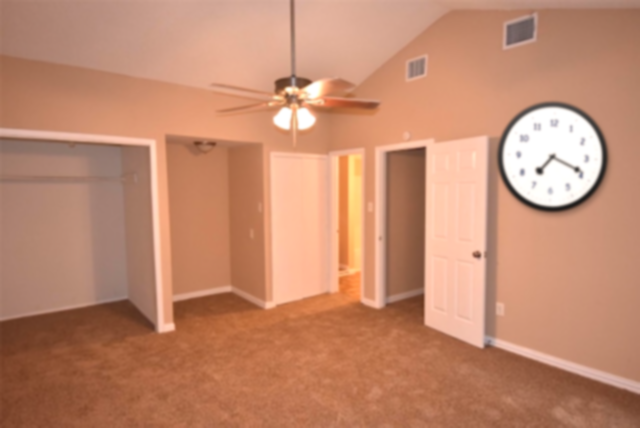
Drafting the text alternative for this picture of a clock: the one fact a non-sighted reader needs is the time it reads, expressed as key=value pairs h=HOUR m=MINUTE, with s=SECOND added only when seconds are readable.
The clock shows h=7 m=19
